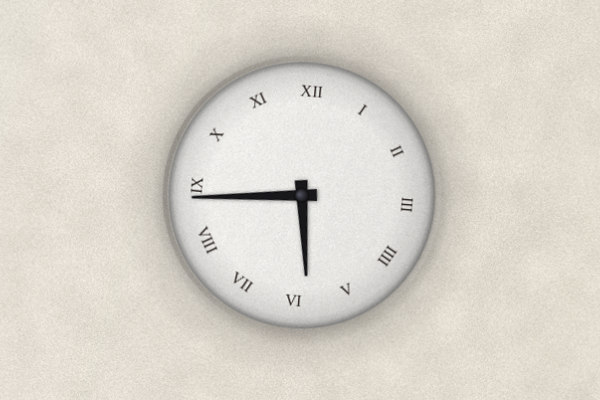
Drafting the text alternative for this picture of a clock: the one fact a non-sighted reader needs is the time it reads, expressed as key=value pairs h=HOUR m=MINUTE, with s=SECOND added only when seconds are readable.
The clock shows h=5 m=44
